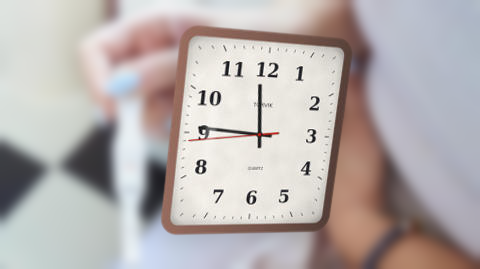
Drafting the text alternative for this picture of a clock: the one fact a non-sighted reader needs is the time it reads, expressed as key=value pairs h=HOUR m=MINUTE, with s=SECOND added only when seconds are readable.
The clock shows h=11 m=45 s=44
